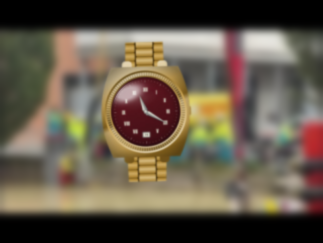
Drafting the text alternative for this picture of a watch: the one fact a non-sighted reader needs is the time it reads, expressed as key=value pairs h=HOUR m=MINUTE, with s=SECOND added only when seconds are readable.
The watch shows h=11 m=20
